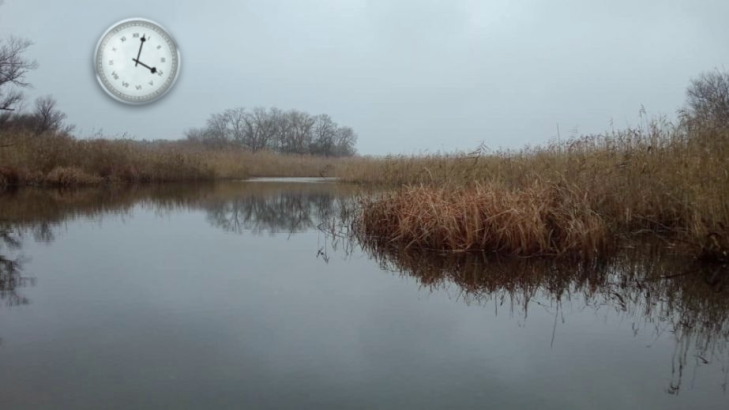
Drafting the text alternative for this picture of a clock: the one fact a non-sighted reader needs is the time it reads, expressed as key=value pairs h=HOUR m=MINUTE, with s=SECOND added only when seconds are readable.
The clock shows h=4 m=3
